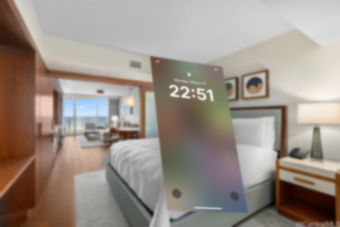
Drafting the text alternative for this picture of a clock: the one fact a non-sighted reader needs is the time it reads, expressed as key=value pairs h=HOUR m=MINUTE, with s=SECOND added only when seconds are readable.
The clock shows h=22 m=51
